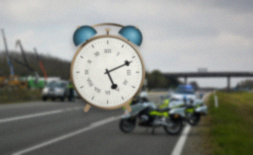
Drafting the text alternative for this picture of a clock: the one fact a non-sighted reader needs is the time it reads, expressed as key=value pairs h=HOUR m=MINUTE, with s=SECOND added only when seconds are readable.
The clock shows h=5 m=11
